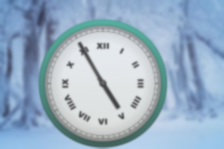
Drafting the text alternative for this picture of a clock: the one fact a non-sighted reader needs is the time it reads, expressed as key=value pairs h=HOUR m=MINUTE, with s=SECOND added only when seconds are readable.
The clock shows h=4 m=55
